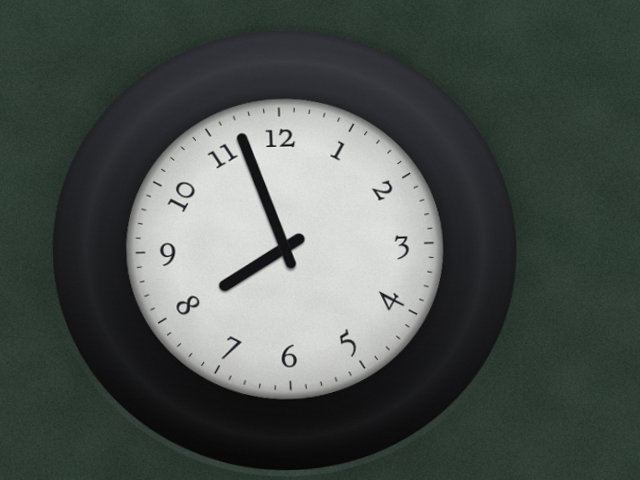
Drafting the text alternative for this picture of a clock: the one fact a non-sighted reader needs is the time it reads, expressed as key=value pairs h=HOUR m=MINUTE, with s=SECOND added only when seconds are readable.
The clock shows h=7 m=57
